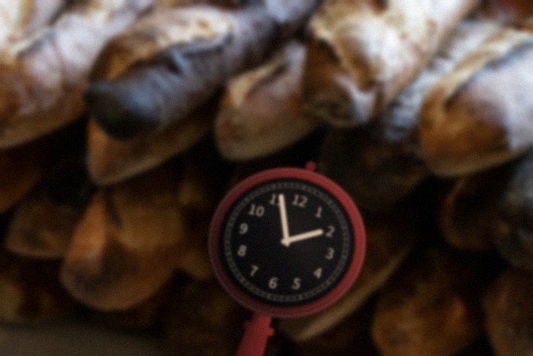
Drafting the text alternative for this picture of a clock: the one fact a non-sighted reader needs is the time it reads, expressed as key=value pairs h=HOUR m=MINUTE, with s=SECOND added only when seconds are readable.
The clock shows h=1 m=56
